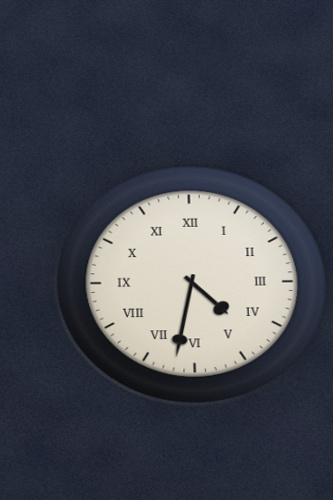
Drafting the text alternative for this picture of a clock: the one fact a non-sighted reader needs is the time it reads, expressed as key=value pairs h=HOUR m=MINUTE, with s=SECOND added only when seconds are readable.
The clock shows h=4 m=32
